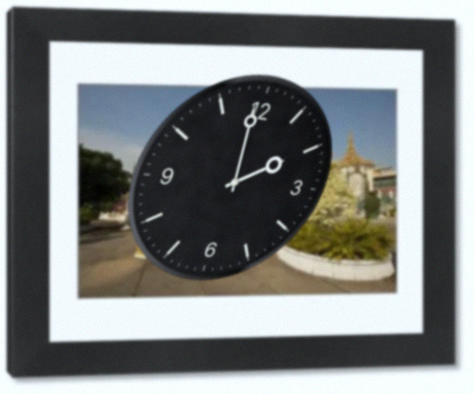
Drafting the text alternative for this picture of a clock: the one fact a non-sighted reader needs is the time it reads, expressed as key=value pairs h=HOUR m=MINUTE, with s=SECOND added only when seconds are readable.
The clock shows h=1 m=59
